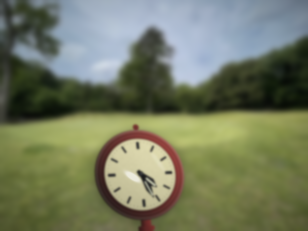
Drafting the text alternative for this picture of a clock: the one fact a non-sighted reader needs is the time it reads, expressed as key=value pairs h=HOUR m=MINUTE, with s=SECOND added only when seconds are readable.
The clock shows h=4 m=26
